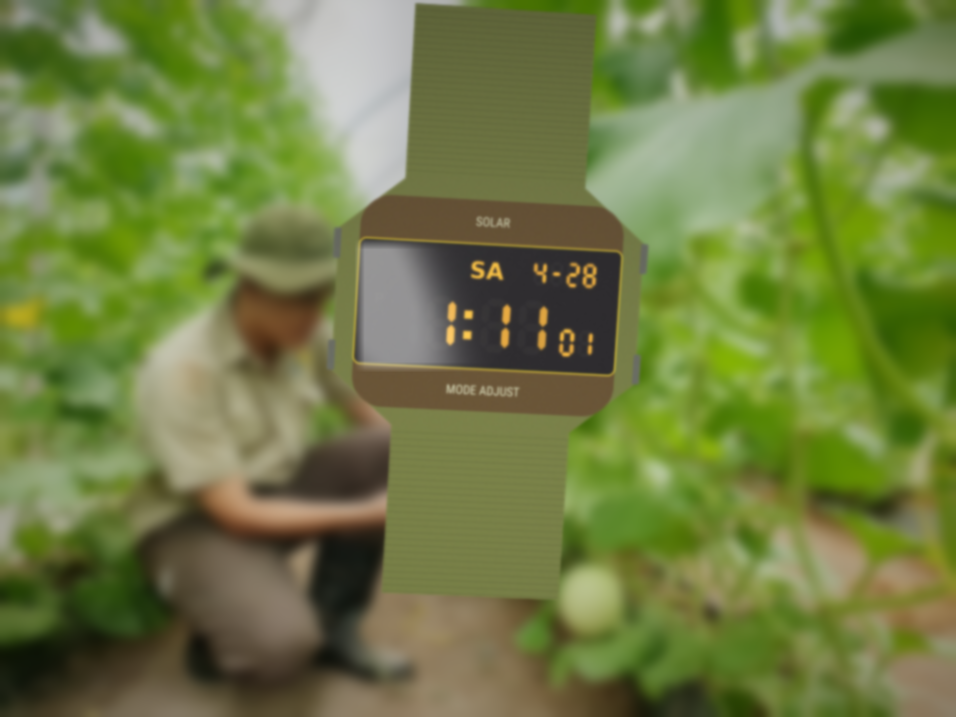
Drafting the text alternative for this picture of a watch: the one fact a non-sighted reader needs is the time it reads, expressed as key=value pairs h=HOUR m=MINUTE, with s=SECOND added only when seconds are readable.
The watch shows h=1 m=11 s=1
